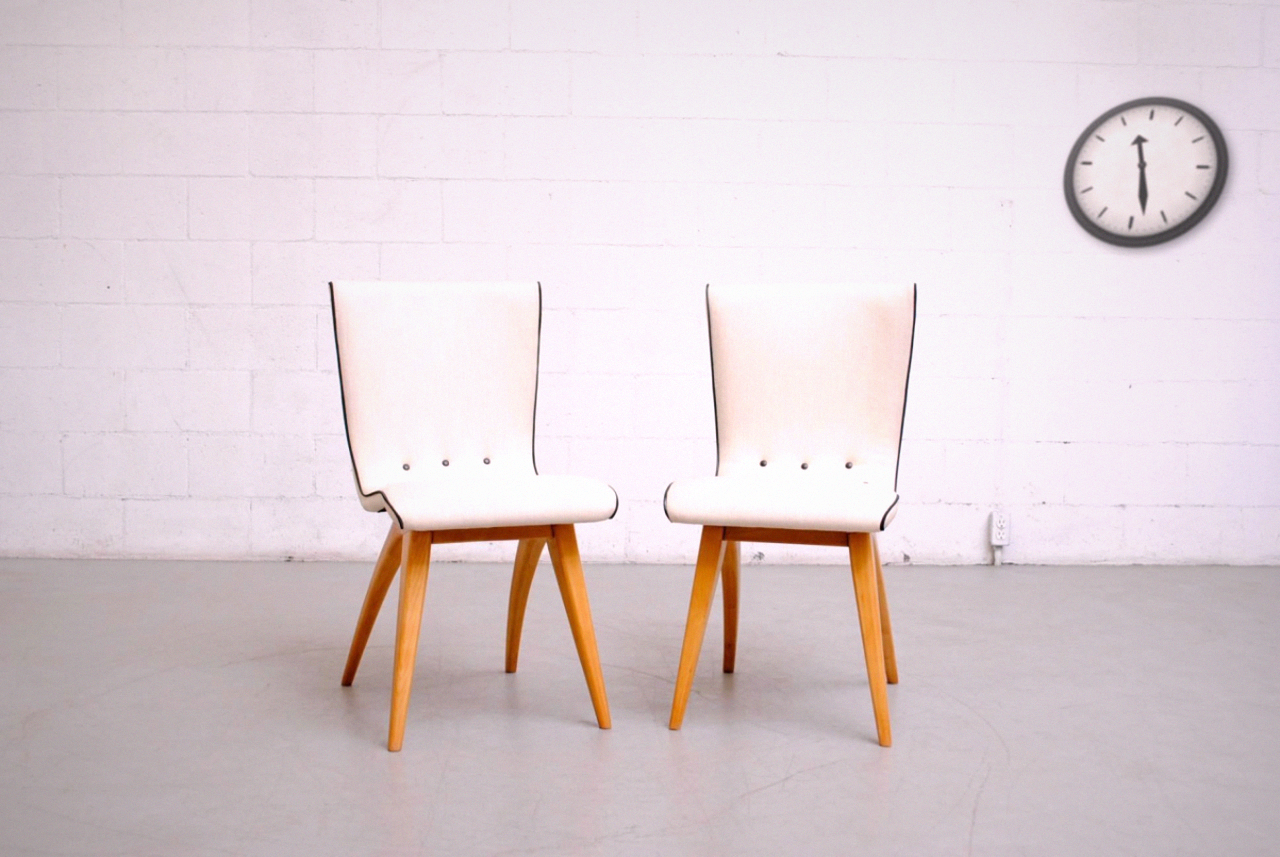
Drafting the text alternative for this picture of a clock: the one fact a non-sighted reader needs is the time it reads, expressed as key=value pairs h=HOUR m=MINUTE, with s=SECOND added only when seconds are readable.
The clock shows h=11 m=28
